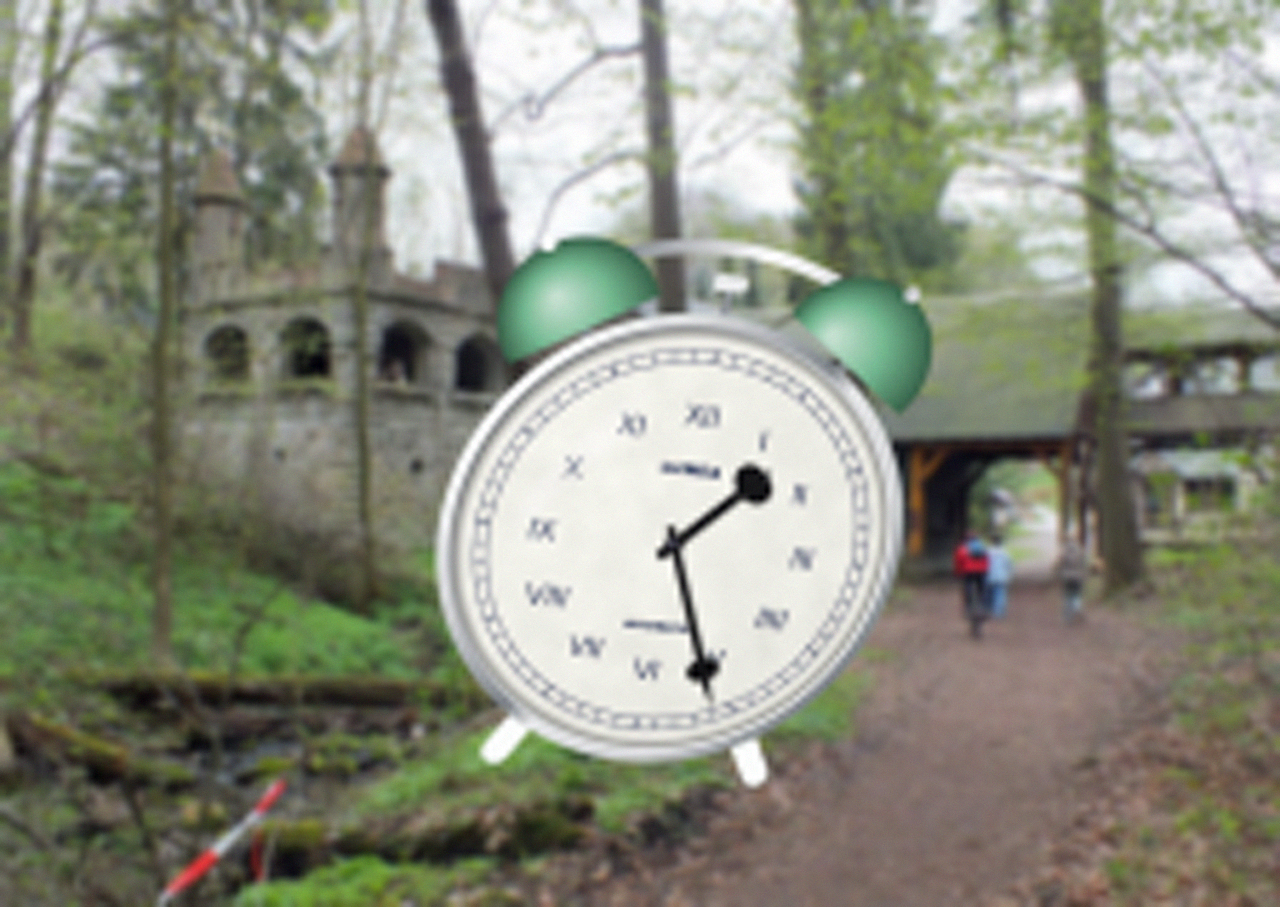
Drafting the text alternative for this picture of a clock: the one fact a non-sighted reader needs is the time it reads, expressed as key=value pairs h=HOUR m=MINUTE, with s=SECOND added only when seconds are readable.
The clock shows h=1 m=26
